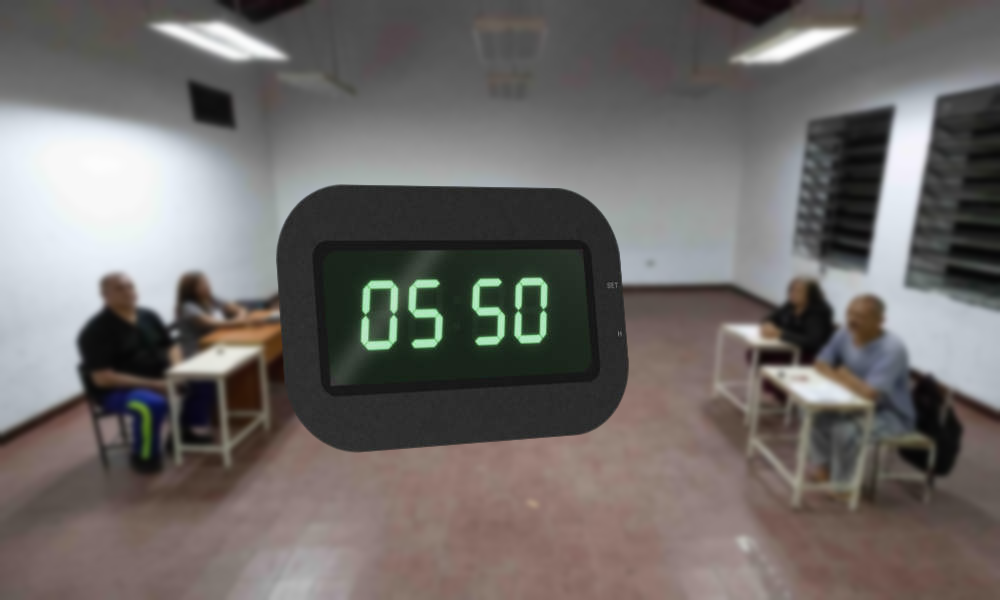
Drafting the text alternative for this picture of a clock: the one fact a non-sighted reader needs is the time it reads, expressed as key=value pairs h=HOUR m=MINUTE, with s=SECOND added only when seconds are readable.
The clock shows h=5 m=50
